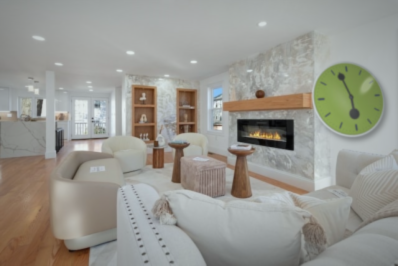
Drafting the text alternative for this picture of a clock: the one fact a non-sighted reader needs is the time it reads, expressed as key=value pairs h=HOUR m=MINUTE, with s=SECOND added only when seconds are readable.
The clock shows h=5 m=57
